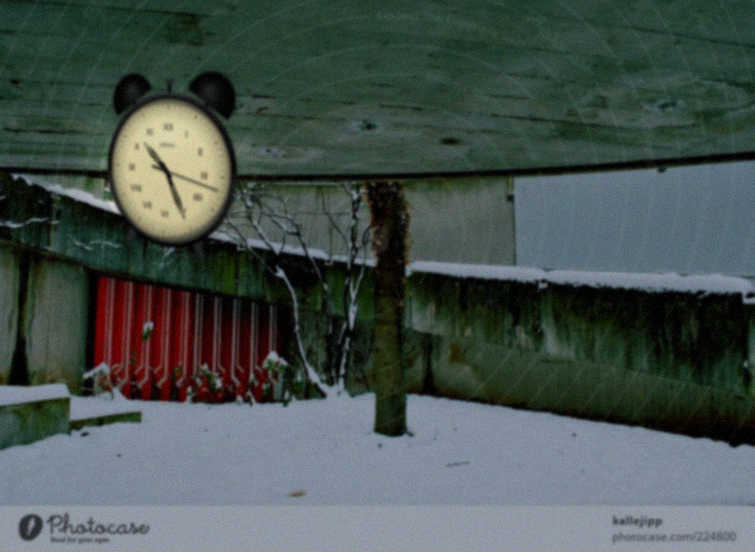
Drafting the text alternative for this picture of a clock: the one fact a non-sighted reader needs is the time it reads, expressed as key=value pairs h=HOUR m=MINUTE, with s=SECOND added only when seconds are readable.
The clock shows h=10 m=25 s=17
